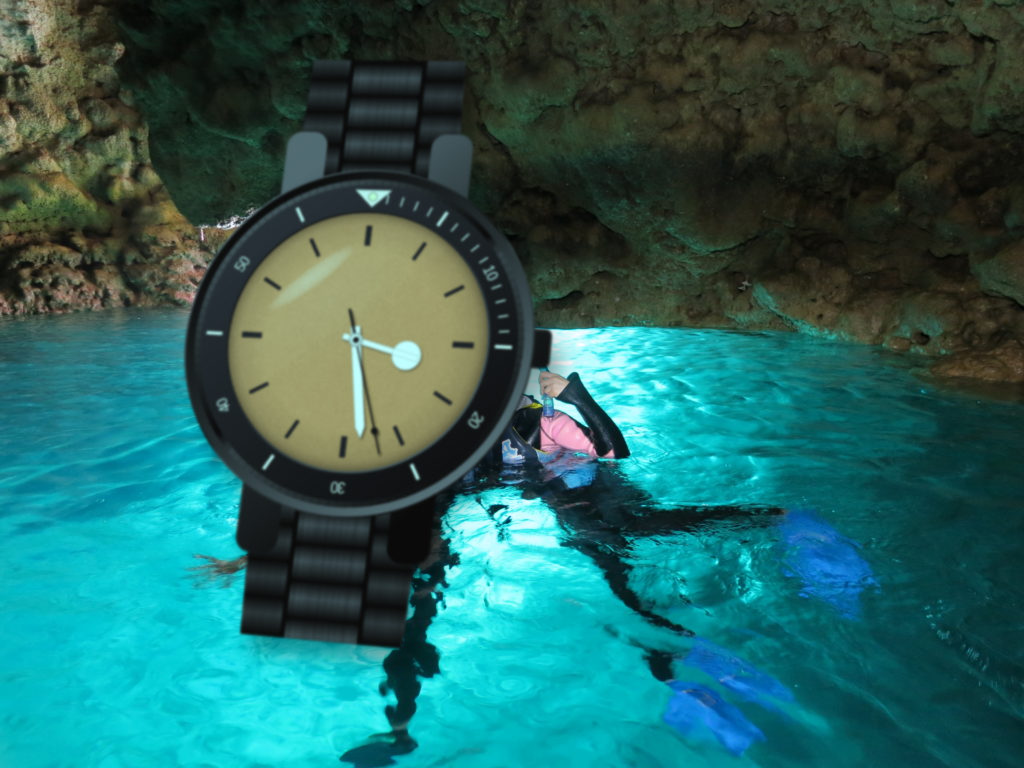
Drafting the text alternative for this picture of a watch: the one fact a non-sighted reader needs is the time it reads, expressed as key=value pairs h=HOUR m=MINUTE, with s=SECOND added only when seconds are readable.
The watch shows h=3 m=28 s=27
